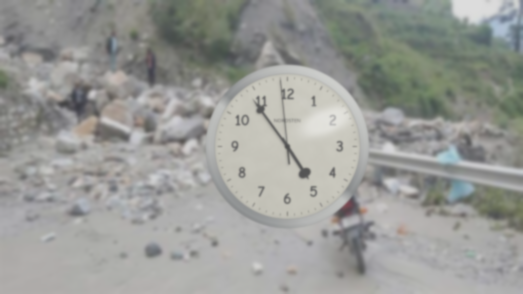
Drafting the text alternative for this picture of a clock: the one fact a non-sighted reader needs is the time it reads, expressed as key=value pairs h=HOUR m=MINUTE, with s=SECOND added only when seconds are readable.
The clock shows h=4 m=53 s=59
